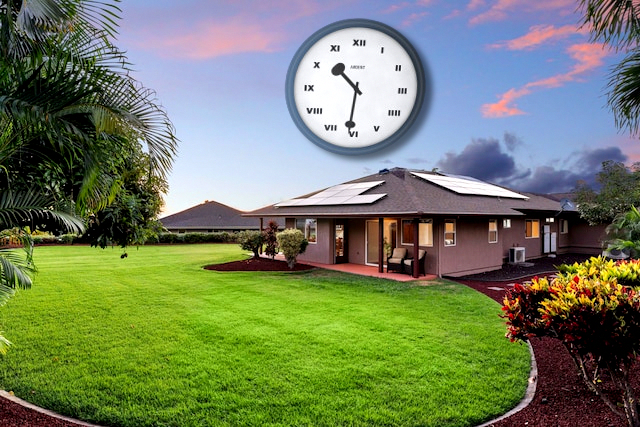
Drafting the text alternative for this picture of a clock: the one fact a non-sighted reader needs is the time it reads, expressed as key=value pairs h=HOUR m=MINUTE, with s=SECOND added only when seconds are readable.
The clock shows h=10 m=31
